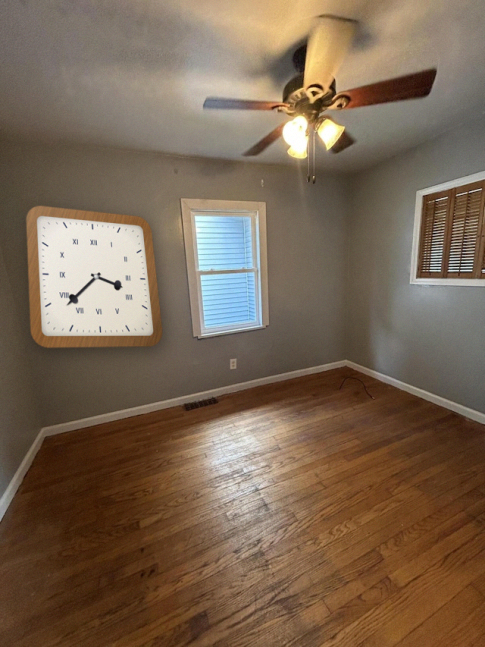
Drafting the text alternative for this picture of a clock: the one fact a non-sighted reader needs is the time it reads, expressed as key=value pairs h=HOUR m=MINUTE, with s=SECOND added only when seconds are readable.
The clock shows h=3 m=38
